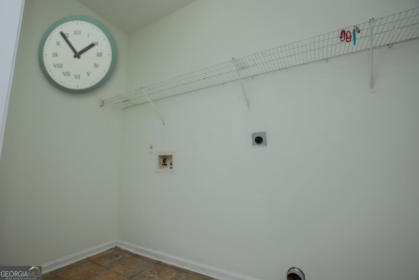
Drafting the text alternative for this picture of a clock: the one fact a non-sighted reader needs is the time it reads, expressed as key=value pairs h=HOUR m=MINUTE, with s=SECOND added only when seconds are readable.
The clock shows h=1 m=54
